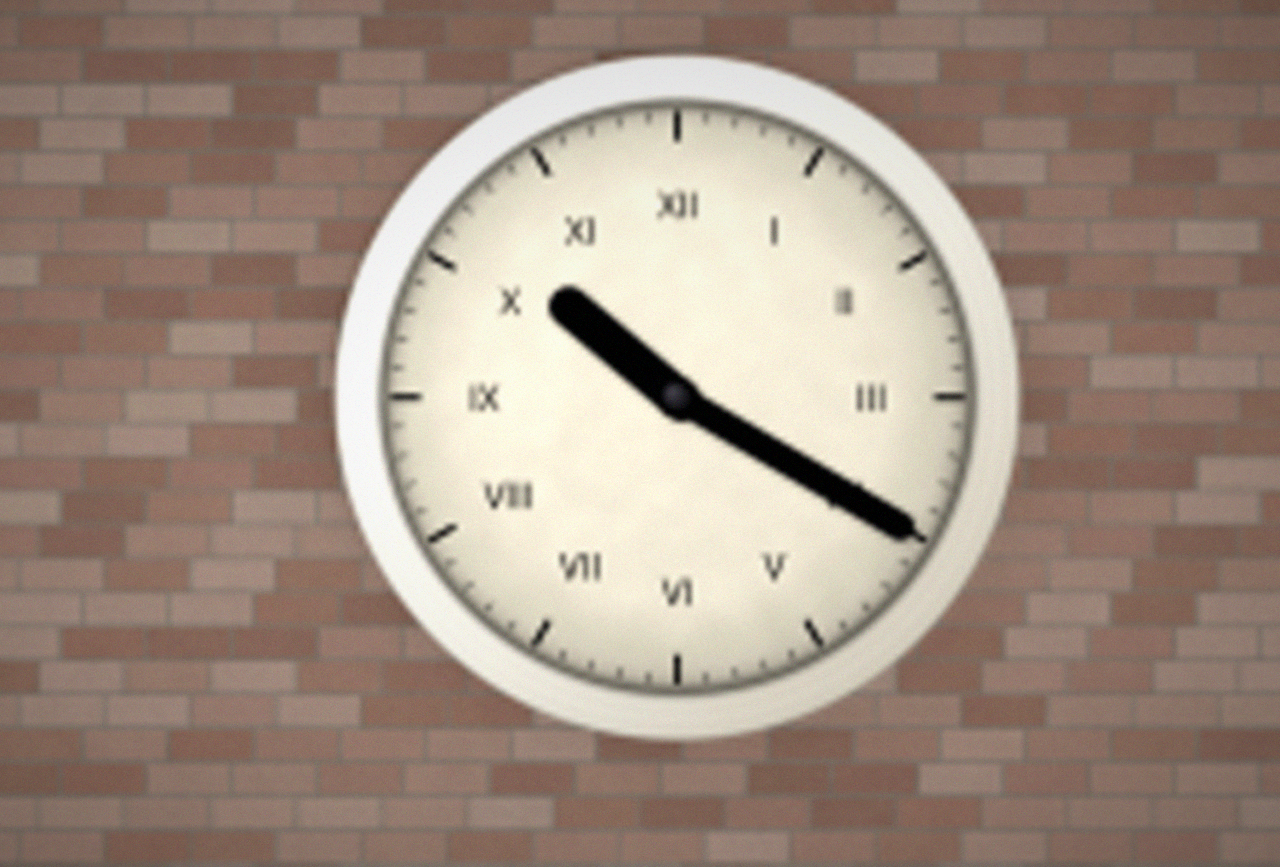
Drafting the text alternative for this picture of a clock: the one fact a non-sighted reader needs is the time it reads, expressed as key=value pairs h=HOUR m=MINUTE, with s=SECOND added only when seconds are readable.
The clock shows h=10 m=20
